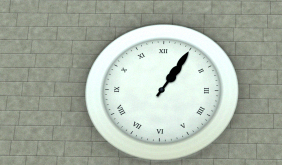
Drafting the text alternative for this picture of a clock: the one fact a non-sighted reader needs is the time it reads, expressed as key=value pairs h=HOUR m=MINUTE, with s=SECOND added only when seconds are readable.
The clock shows h=1 m=5
